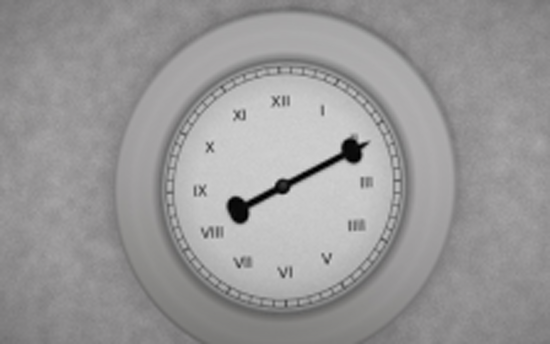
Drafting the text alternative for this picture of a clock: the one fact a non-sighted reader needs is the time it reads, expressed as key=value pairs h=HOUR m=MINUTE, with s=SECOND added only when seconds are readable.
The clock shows h=8 m=11
